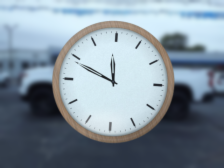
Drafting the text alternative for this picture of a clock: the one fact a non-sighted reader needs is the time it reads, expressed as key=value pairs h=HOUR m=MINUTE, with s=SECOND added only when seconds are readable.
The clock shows h=11 m=49
